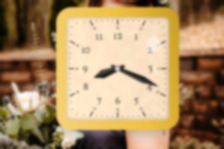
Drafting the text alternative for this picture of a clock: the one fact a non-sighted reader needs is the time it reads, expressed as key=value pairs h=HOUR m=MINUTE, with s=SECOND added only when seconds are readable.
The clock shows h=8 m=19
